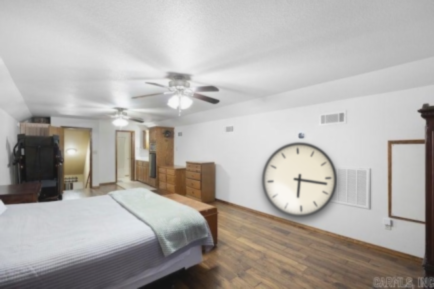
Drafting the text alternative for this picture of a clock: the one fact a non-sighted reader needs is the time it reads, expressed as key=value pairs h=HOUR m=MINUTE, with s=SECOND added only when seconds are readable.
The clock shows h=6 m=17
